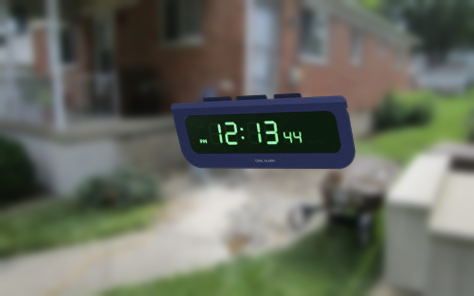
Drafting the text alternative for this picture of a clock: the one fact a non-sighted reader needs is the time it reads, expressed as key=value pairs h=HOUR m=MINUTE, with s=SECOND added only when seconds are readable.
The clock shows h=12 m=13 s=44
